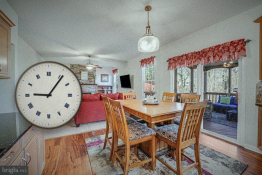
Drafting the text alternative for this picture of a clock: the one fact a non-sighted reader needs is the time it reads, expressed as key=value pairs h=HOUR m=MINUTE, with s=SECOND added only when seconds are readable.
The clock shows h=9 m=6
